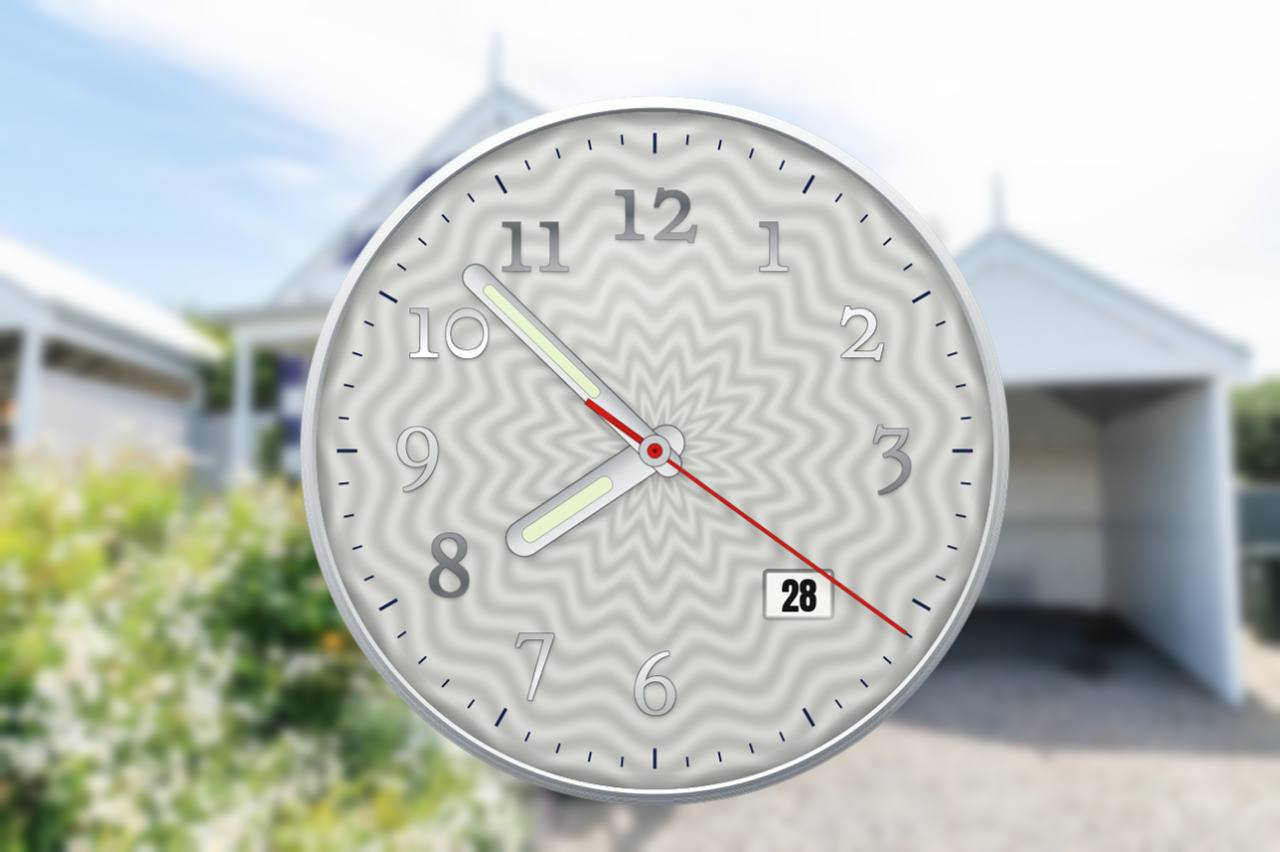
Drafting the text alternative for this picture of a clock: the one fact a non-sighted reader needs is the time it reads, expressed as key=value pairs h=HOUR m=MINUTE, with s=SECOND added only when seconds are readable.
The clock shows h=7 m=52 s=21
